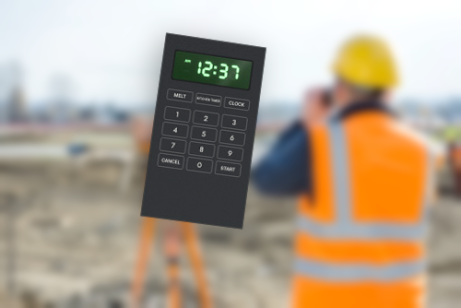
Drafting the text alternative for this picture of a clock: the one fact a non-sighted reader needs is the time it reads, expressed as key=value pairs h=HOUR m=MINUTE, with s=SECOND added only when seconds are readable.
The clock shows h=12 m=37
